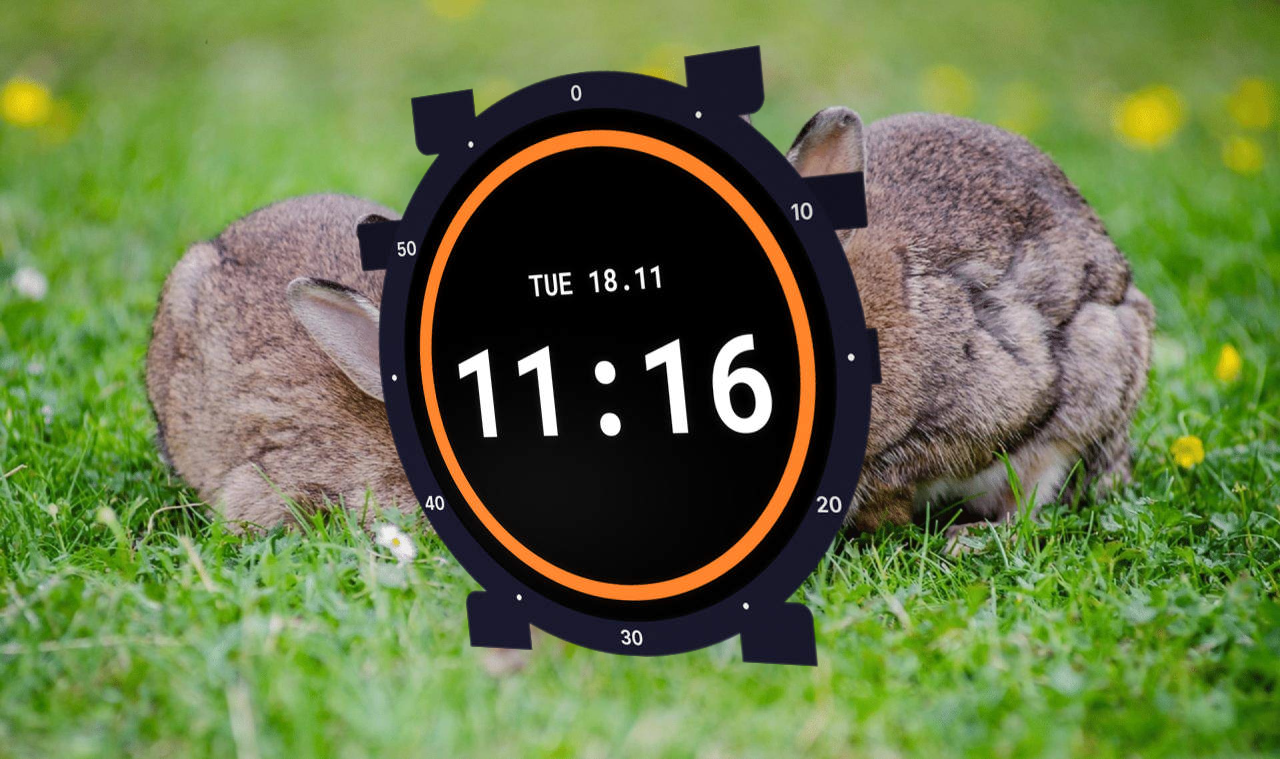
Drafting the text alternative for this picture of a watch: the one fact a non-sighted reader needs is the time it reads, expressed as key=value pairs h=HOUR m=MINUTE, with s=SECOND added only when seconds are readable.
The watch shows h=11 m=16
